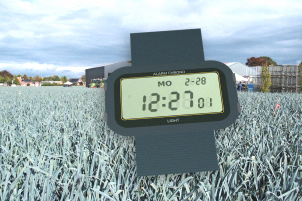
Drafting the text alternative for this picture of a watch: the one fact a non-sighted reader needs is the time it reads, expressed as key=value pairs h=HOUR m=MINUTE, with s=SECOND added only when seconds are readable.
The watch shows h=12 m=27 s=1
